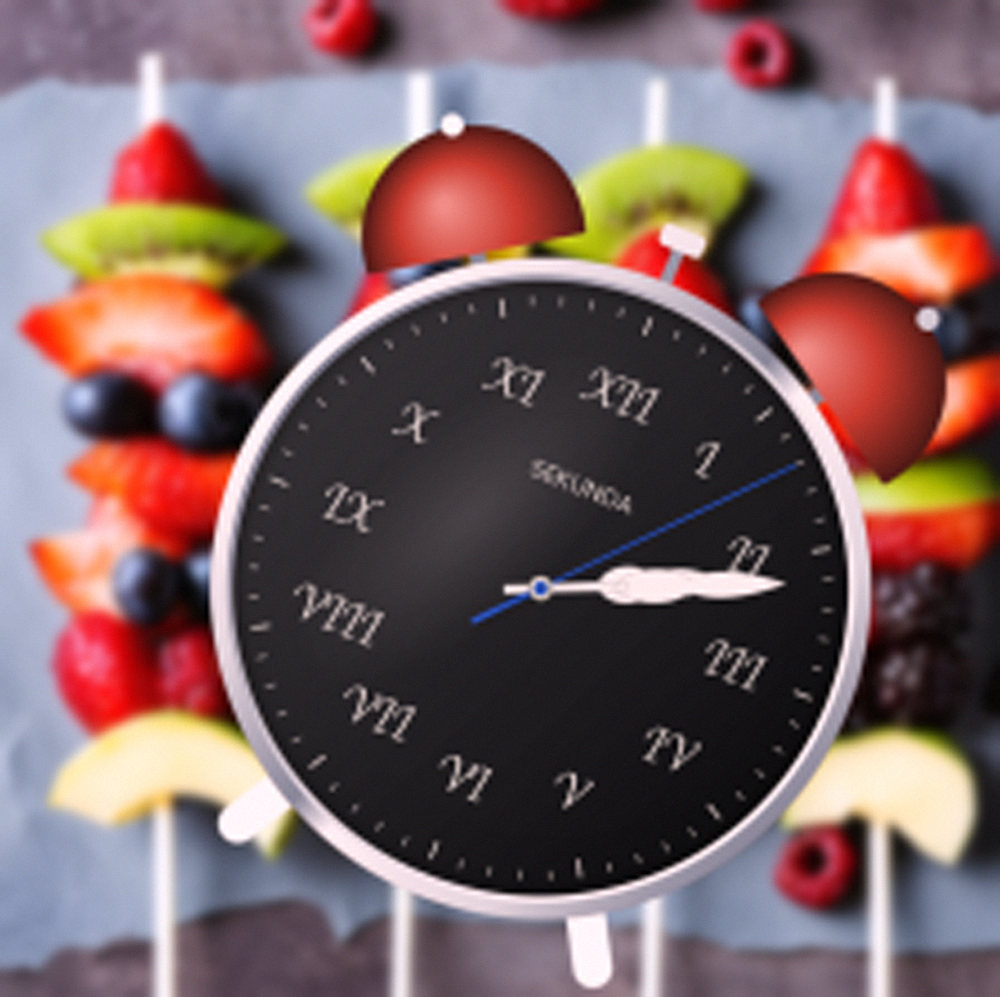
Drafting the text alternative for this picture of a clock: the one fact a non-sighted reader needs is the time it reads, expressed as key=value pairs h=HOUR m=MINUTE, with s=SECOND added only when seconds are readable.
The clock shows h=2 m=11 s=7
